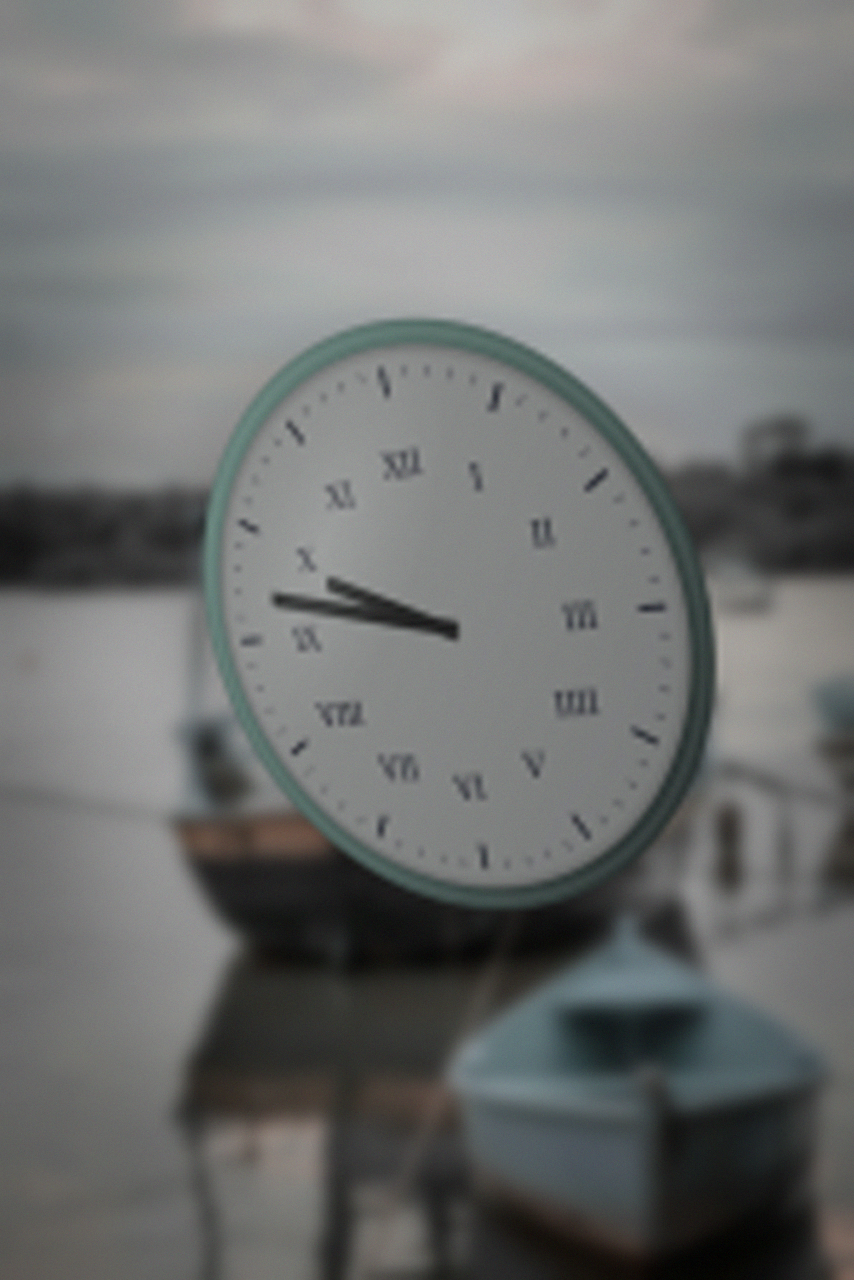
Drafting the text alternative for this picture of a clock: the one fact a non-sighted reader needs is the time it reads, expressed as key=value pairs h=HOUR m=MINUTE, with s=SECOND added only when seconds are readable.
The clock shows h=9 m=47
